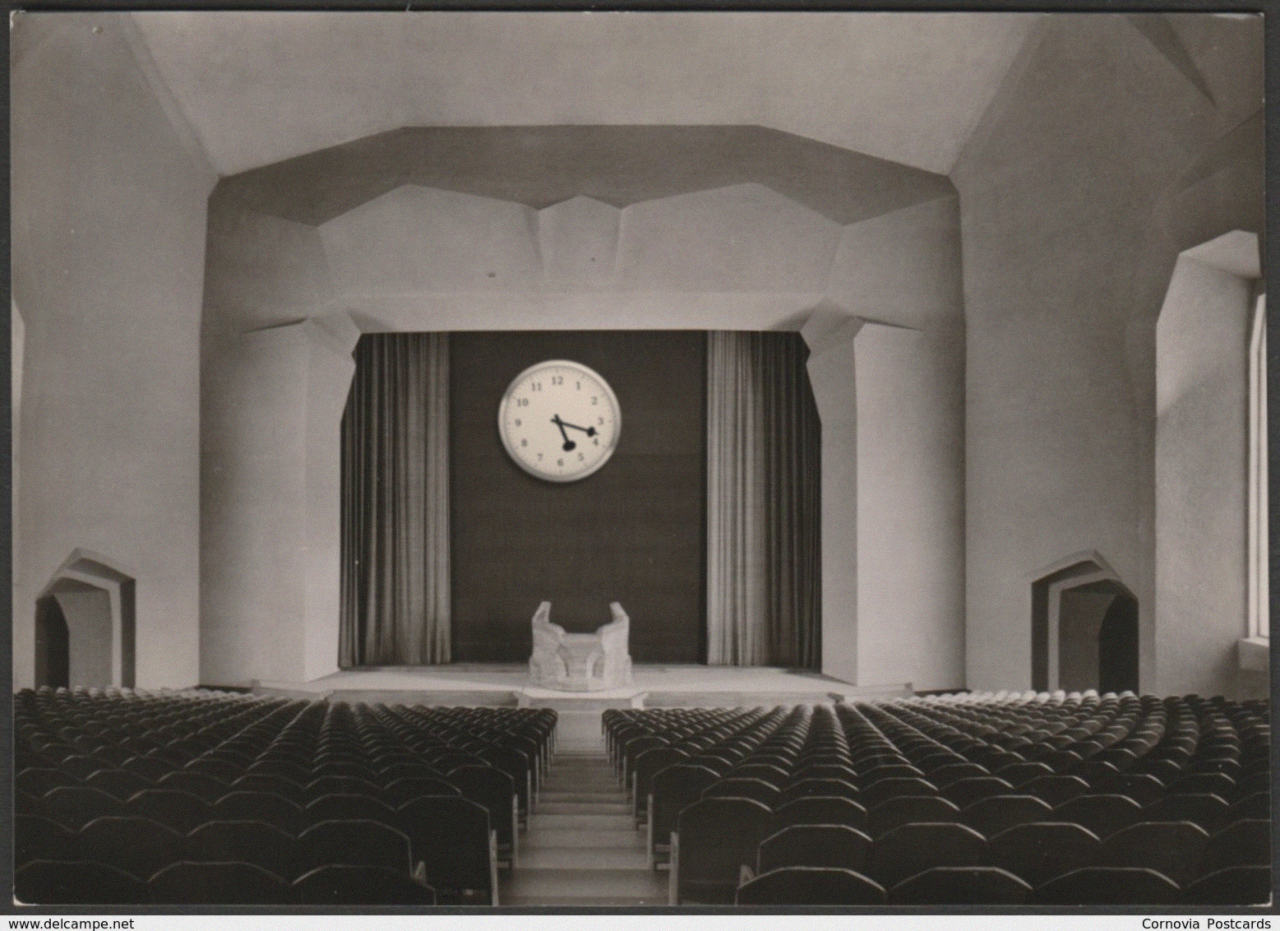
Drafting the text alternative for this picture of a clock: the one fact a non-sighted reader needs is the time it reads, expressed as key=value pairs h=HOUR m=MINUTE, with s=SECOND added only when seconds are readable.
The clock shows h=5 m=18
